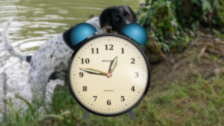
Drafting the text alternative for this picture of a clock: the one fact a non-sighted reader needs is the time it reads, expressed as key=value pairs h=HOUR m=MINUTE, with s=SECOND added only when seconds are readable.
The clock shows h=12 m=47
